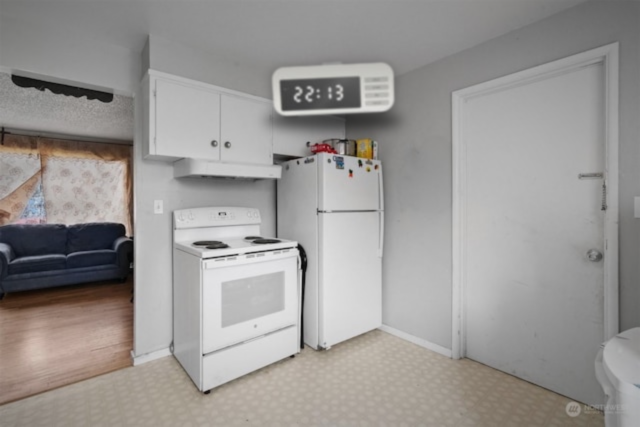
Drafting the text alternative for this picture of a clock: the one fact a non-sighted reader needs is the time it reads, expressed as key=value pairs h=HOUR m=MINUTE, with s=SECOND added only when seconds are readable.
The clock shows h=22 m=13
